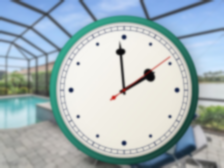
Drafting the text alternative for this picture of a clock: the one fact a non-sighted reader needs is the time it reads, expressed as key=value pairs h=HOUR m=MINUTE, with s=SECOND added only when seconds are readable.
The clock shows h=1 m=59 s=9
